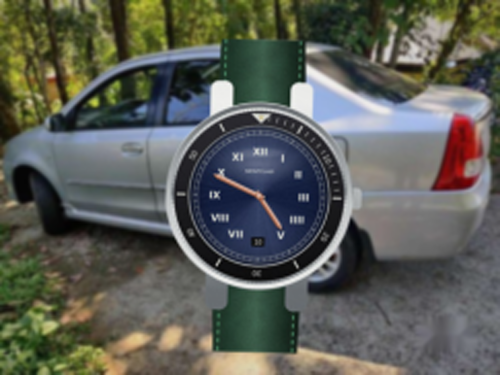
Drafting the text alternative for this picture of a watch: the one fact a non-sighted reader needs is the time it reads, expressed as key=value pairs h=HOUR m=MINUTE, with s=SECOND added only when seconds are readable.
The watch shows h=4 m=49
